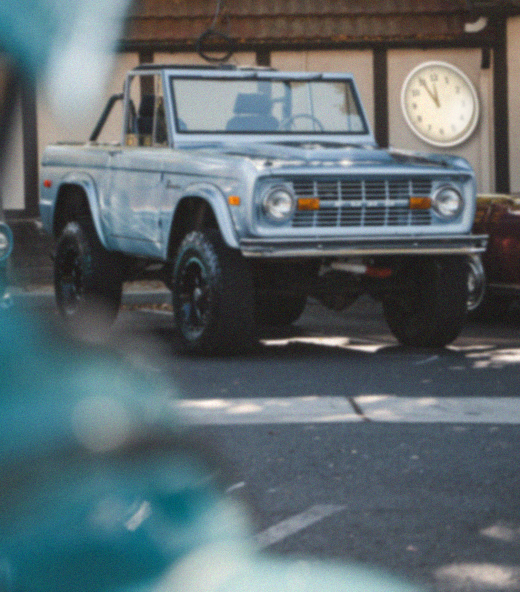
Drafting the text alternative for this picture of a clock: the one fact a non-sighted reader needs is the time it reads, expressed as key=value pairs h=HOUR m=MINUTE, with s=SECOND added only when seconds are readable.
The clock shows h=11 m=55
